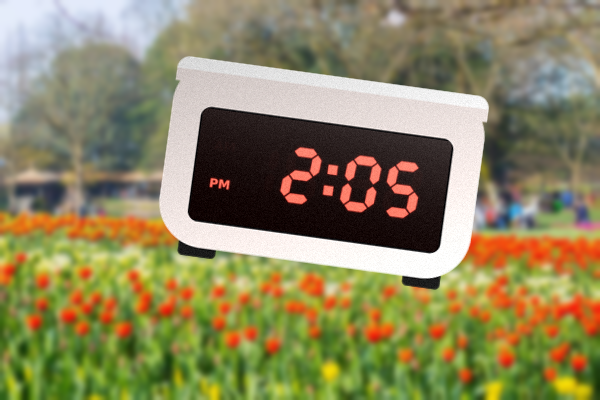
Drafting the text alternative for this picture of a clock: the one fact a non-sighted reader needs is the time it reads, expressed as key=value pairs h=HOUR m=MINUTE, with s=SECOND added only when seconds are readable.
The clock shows h=2 m=5
